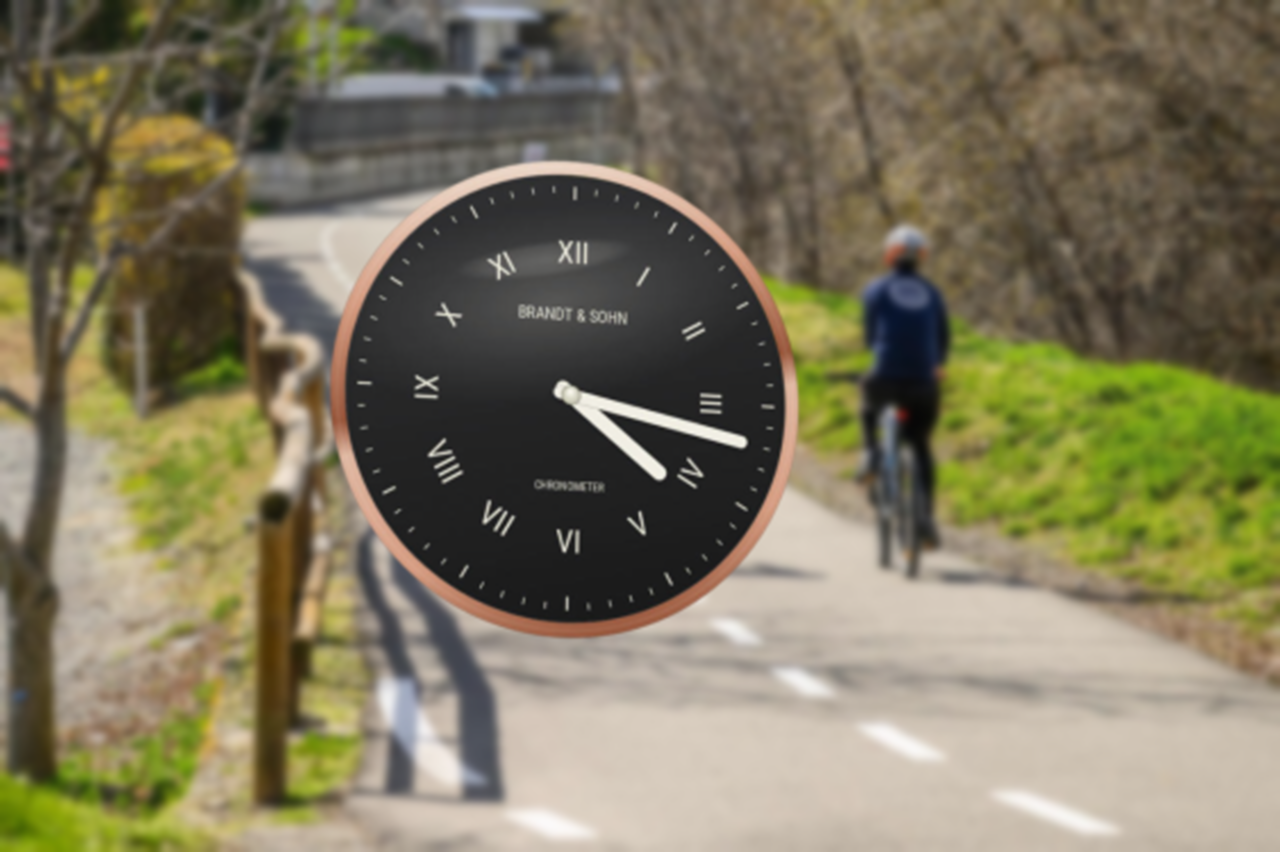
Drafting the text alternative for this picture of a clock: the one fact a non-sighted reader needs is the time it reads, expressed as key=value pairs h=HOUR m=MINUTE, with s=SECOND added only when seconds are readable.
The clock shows h=4 m=17
